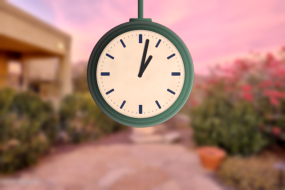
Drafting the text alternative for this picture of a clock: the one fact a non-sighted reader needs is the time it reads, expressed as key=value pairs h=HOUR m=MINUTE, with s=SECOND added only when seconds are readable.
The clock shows h=1 m=2
